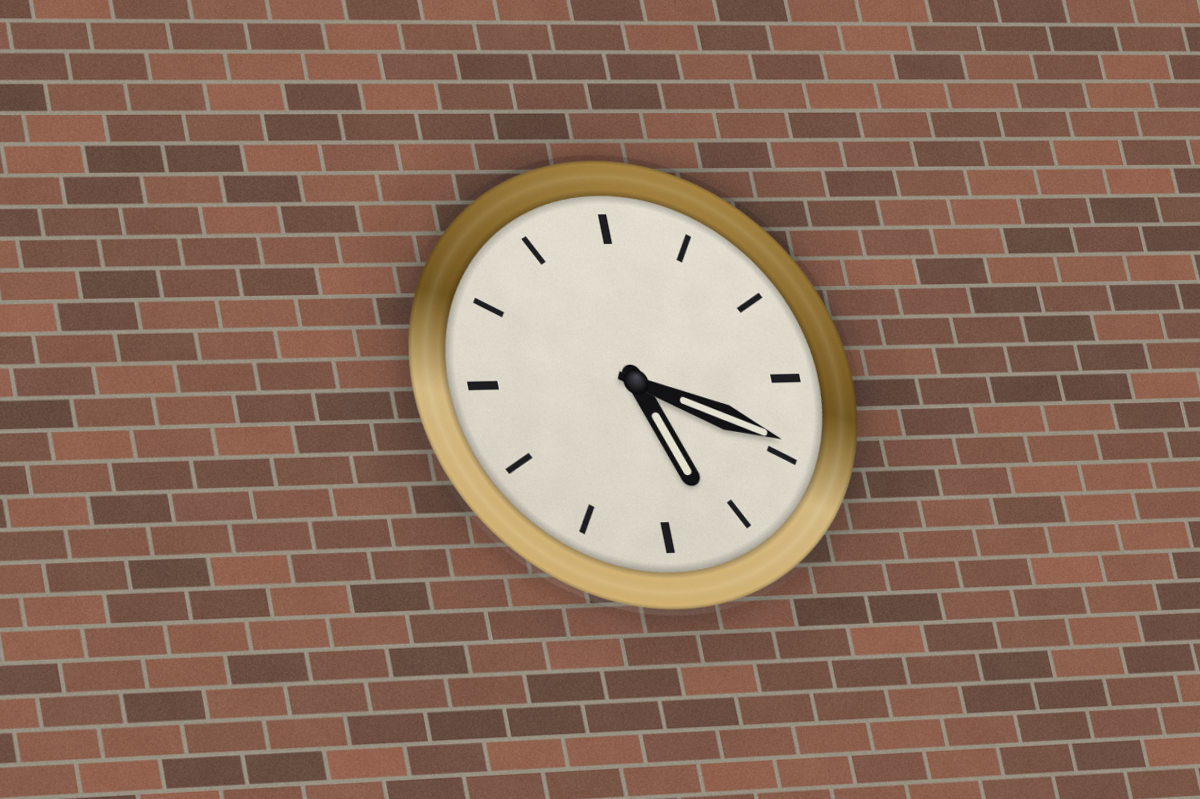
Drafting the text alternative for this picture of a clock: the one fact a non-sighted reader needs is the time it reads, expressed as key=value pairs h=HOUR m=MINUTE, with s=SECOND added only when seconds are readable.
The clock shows h=5 m=19
